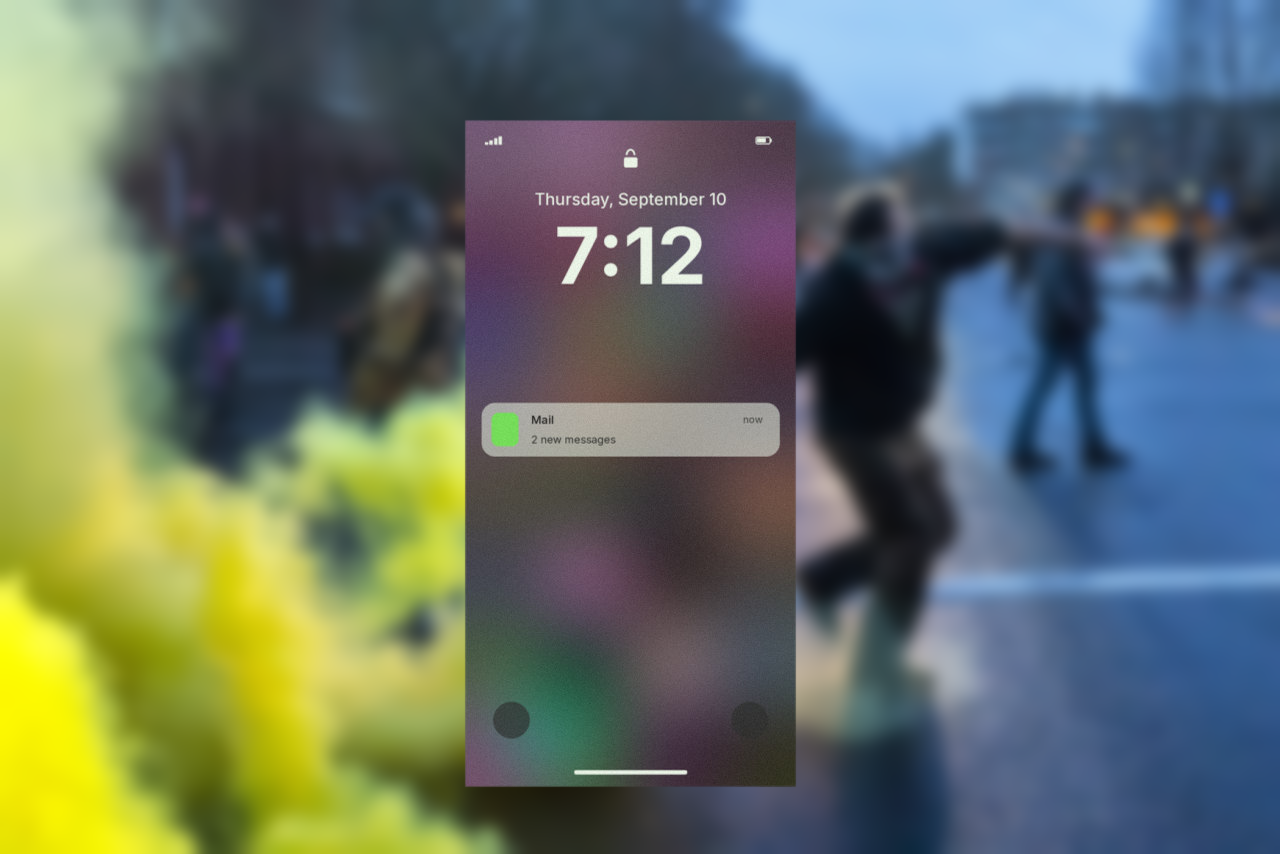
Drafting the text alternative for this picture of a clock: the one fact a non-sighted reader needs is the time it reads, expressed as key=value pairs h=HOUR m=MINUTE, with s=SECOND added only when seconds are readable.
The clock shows h=7 m=12
